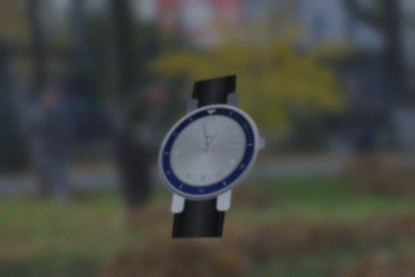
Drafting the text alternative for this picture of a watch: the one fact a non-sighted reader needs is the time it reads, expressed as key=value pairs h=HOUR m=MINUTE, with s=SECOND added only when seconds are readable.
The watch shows h=12 m=58
